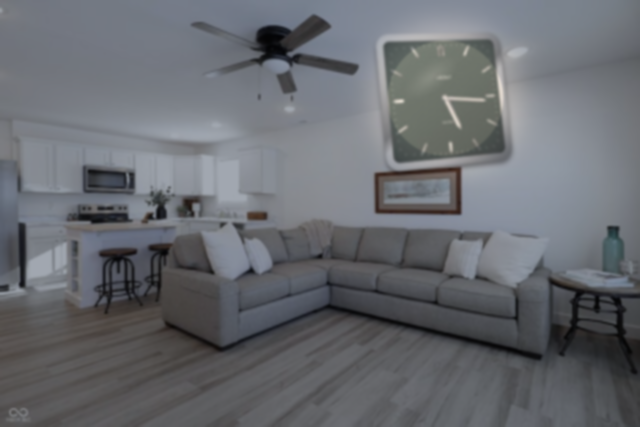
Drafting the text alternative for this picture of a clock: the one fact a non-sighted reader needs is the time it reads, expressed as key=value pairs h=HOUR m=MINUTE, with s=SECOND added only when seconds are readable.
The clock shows h=5 m=16
